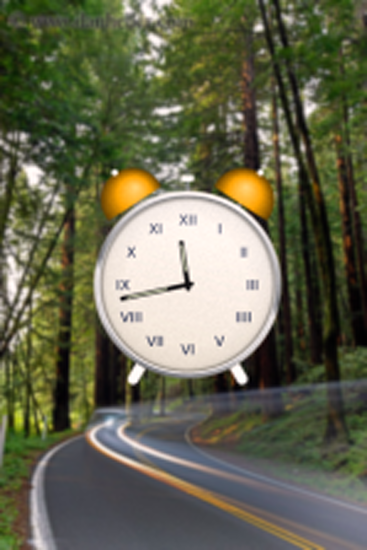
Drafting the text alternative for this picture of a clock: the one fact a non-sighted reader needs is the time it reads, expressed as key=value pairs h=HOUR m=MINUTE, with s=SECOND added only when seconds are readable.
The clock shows h=11 m=43
